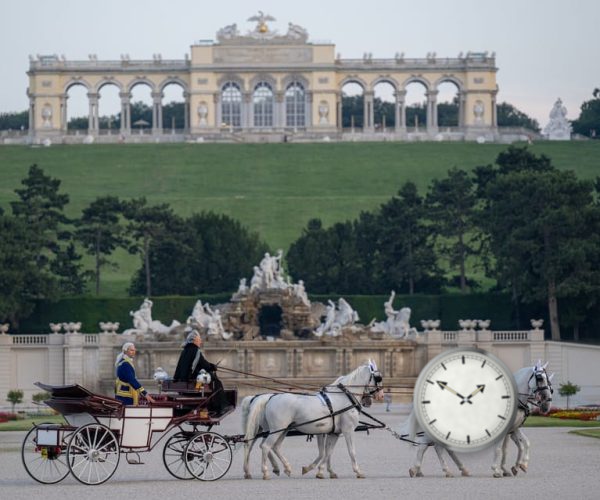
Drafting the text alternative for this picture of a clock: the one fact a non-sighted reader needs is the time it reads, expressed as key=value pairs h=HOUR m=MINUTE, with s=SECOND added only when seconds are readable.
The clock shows h=1 m=51
